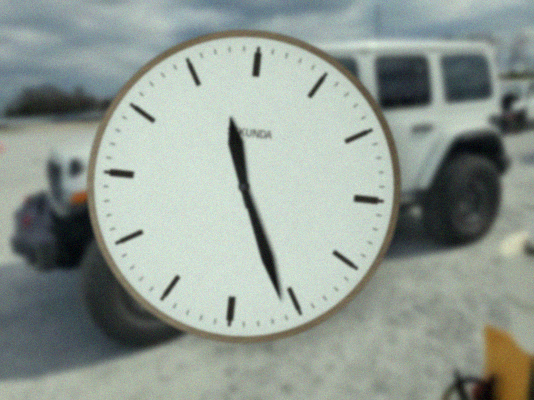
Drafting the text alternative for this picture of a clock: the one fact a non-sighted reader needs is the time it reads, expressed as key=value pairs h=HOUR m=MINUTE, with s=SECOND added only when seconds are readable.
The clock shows h=11 m=26
